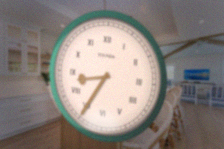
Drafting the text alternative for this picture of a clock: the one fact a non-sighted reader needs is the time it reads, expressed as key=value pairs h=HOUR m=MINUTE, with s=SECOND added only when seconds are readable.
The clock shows h=8 m=35
